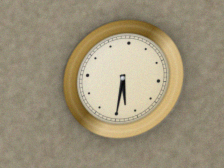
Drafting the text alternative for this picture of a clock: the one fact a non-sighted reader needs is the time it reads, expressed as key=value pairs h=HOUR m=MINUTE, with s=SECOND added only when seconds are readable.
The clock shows h=5 m=30
